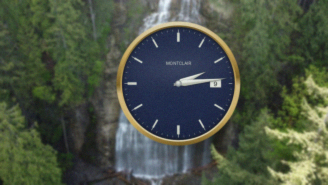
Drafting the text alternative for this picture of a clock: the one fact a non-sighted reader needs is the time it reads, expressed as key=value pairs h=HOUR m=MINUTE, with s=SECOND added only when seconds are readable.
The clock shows h=2 m=14
